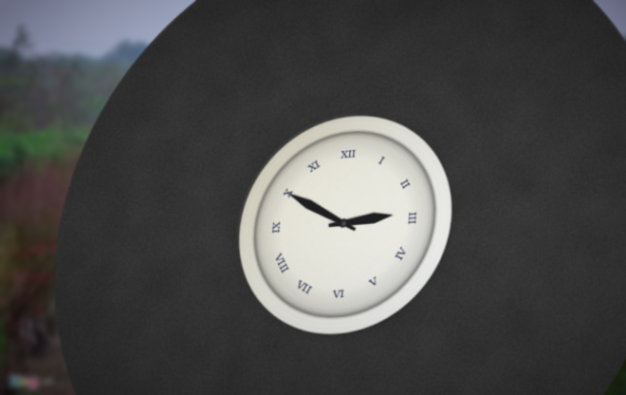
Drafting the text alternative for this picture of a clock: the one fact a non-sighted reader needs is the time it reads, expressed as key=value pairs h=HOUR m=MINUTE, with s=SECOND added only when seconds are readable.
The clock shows h=2 m=50
